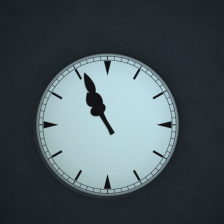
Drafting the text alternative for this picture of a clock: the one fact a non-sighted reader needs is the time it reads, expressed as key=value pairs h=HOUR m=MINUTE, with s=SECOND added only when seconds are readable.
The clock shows h=10 m=56
